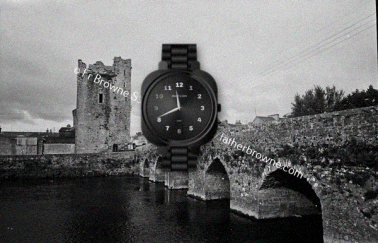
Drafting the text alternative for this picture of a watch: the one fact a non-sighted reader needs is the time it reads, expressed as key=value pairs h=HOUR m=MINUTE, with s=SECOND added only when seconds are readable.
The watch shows h=11 m=41
